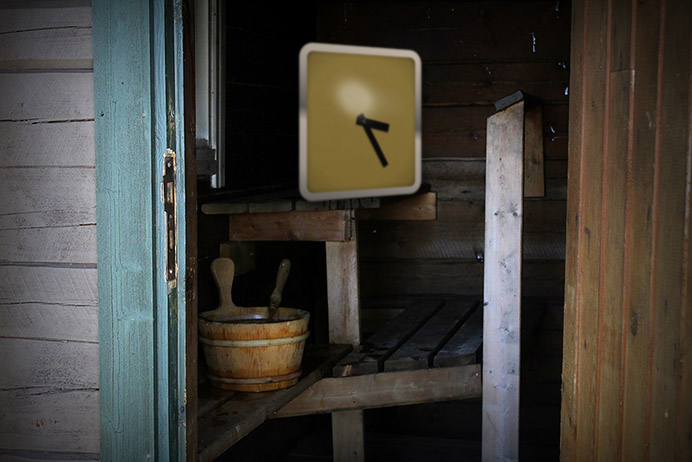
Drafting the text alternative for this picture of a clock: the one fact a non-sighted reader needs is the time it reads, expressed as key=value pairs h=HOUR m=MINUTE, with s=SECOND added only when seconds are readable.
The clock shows h=3 m=25
